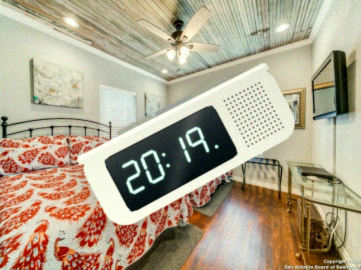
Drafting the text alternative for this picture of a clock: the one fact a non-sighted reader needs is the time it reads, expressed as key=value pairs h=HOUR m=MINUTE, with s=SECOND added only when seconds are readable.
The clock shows h=20 m=19
